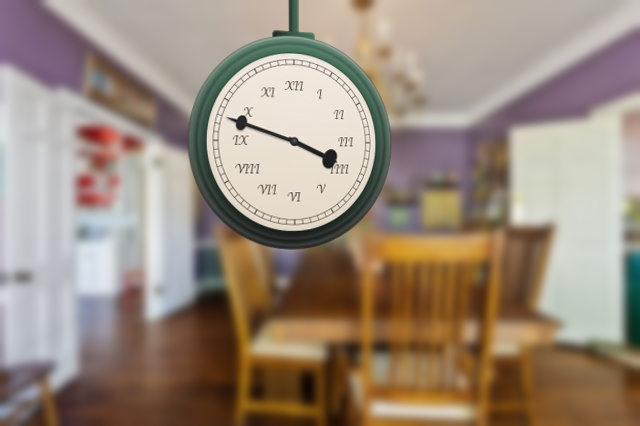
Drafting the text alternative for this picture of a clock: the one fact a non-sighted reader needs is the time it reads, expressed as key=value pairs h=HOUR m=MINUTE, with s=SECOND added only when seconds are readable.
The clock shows h=3 m=48
